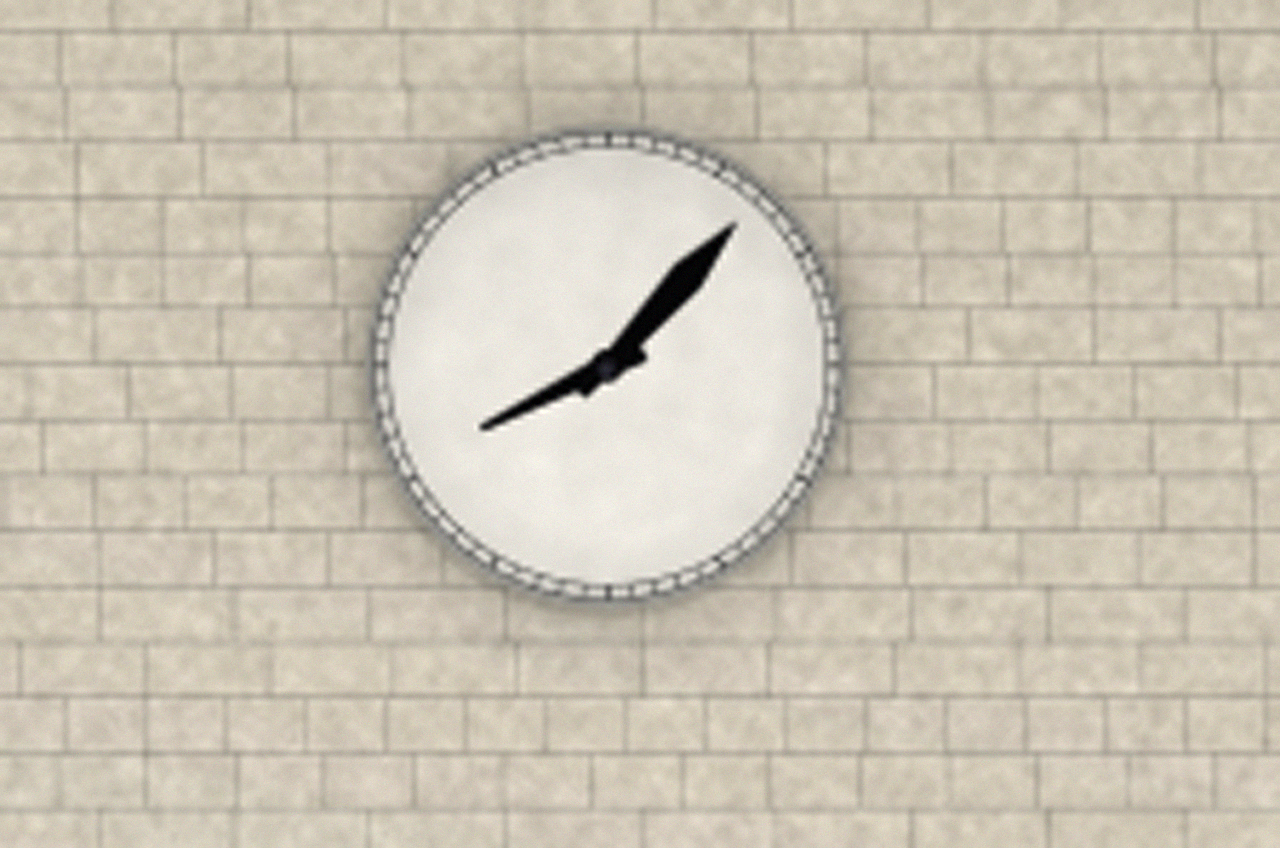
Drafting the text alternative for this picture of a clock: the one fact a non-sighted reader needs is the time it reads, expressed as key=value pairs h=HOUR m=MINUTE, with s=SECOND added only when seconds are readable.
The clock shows h=8 m=7
